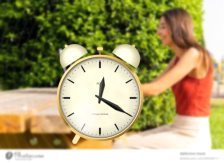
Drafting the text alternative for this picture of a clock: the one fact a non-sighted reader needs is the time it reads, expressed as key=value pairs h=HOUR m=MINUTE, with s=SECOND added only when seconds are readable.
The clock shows h=12 m=20
